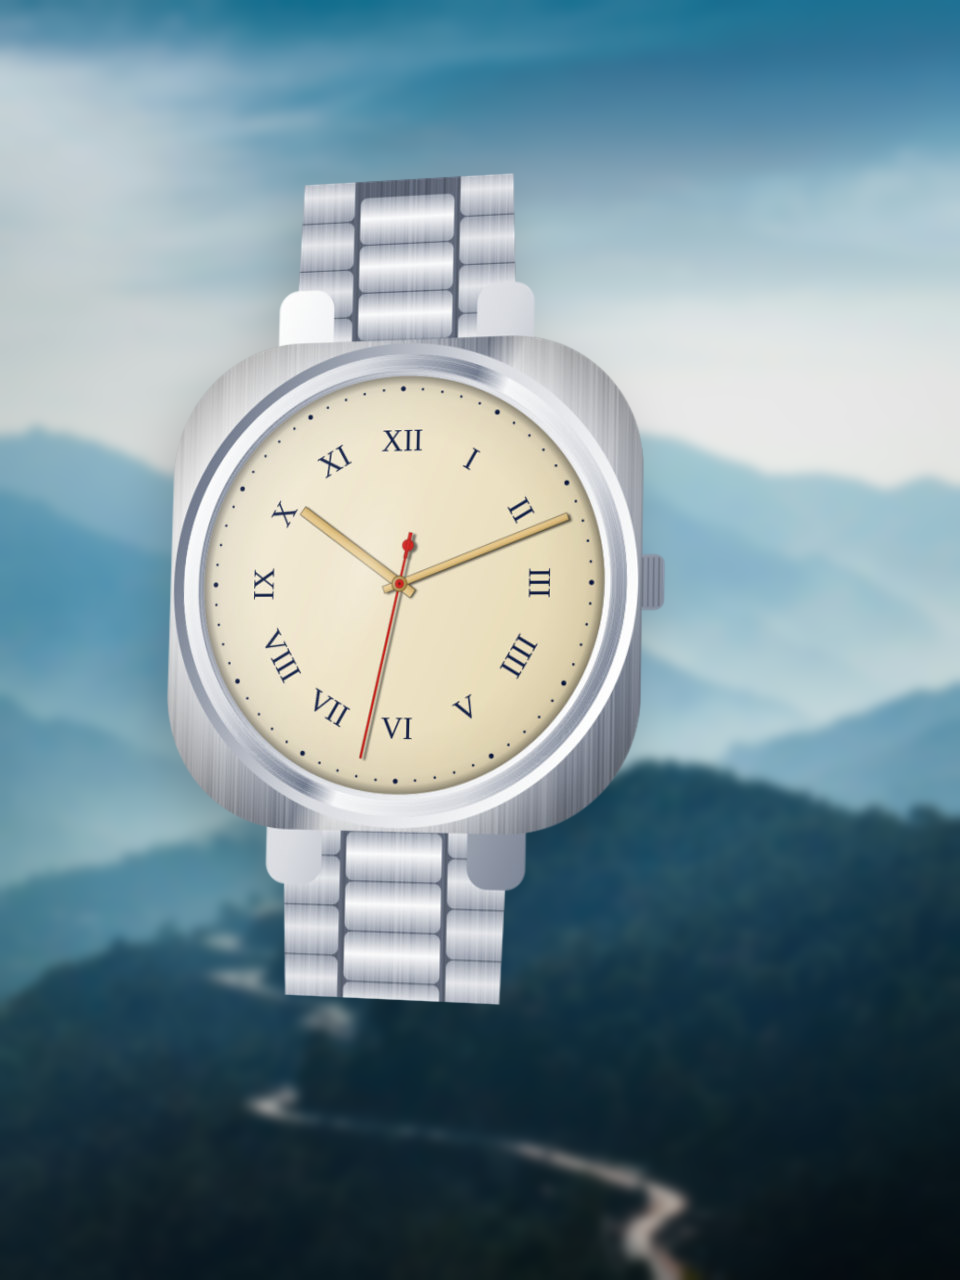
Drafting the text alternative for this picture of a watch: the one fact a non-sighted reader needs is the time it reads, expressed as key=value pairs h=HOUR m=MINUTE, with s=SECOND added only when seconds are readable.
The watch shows h=10 m=11 s=32
